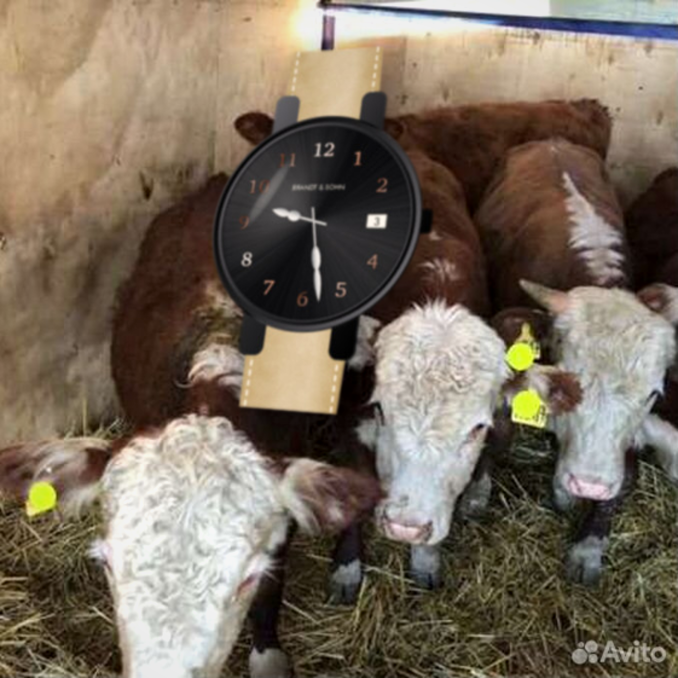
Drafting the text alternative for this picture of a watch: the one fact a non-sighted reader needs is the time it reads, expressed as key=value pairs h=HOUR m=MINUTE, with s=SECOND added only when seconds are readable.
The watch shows h=9 m=28
